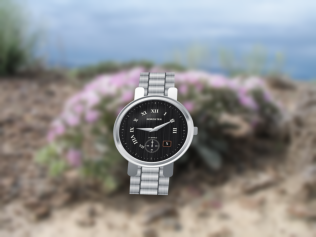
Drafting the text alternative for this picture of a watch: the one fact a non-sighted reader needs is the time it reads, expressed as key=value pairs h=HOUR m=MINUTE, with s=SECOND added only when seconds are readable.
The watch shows h=9 m=10
